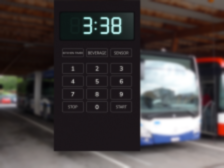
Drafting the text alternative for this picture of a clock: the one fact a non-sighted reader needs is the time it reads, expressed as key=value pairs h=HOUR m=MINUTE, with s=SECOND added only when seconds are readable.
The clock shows h=3 m=38
